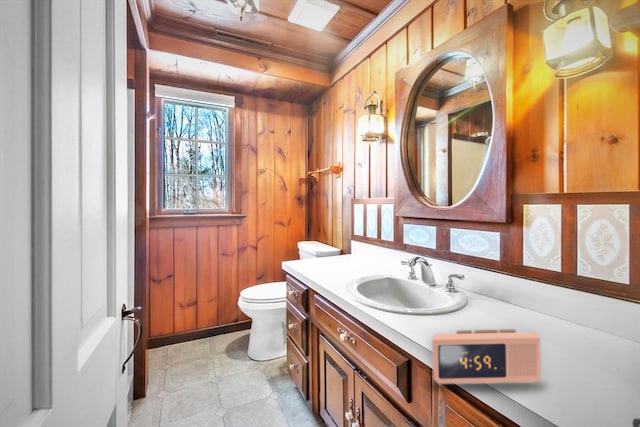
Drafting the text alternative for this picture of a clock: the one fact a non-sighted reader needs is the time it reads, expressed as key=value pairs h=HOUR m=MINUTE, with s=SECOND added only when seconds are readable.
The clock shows h=4 m=59
